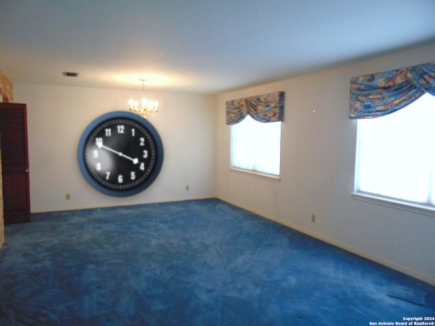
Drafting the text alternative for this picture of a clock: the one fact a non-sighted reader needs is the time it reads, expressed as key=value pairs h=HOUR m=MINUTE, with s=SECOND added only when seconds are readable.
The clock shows h=3 m=49
